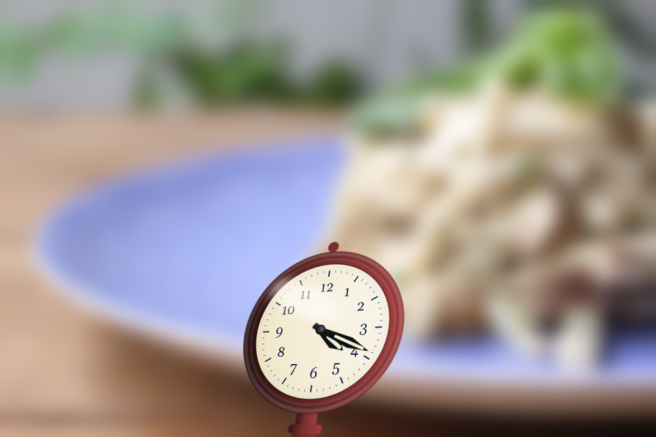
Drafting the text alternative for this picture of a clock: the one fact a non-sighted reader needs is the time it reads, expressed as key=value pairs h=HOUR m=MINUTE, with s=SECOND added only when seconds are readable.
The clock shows h=4 m=19
